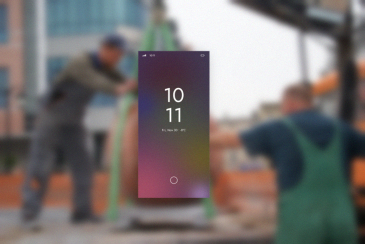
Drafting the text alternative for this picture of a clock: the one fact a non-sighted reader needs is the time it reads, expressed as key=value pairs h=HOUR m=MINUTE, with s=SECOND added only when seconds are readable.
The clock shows h=10 m=11
